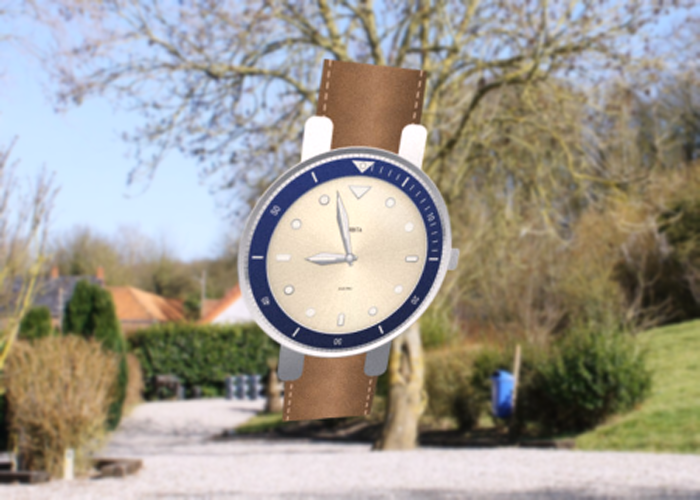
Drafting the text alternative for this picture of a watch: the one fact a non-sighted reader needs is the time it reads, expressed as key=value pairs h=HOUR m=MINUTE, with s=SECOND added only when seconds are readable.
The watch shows h=8 m=57
